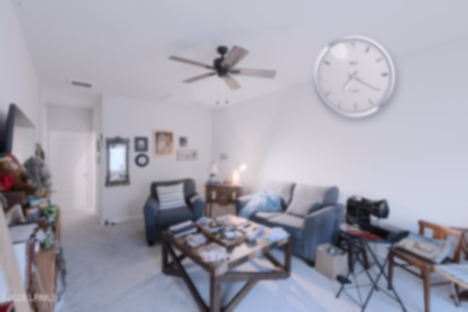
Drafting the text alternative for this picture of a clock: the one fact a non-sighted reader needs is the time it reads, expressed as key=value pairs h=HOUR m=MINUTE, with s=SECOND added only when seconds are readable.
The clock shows h=7 m=20
